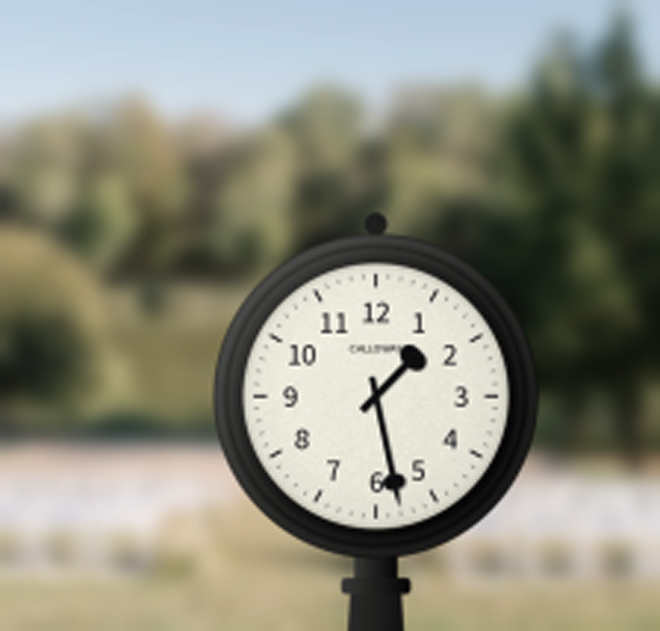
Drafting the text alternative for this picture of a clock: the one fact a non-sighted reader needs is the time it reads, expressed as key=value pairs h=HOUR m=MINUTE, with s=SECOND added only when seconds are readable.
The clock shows h=1 m=28
